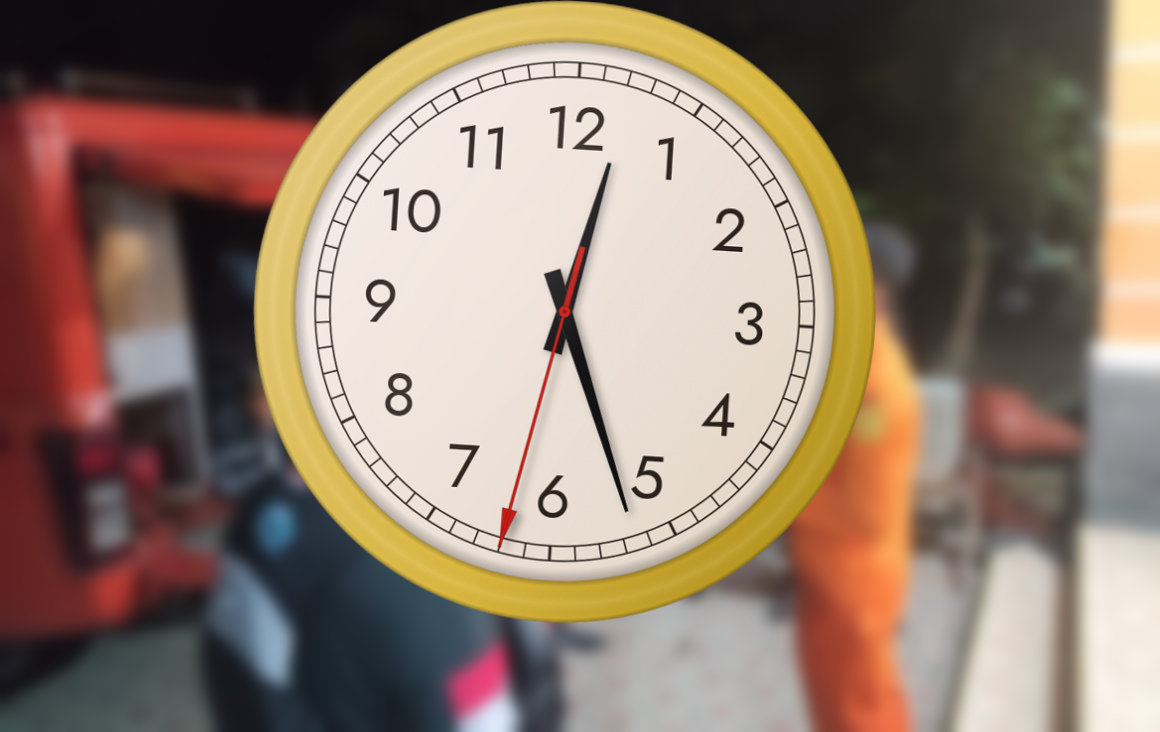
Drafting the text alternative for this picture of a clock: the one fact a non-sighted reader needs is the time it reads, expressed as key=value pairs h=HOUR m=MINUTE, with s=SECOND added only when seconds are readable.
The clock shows h=12 m=26 s=32
